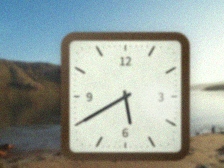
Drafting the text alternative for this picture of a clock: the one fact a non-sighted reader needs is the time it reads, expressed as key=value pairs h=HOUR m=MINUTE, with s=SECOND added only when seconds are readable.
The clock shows h=5 m=40
